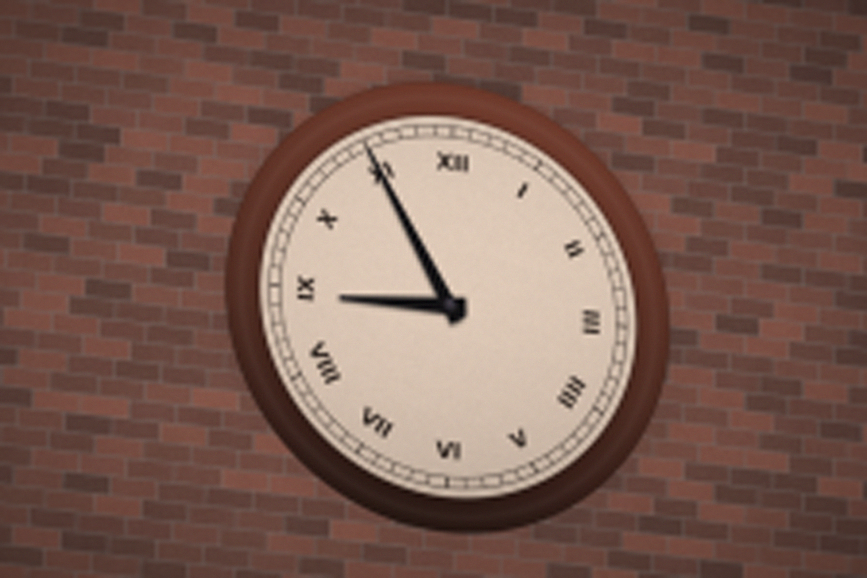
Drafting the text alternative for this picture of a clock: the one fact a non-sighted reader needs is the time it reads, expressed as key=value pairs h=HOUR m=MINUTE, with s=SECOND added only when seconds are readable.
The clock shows h=8 m=55
